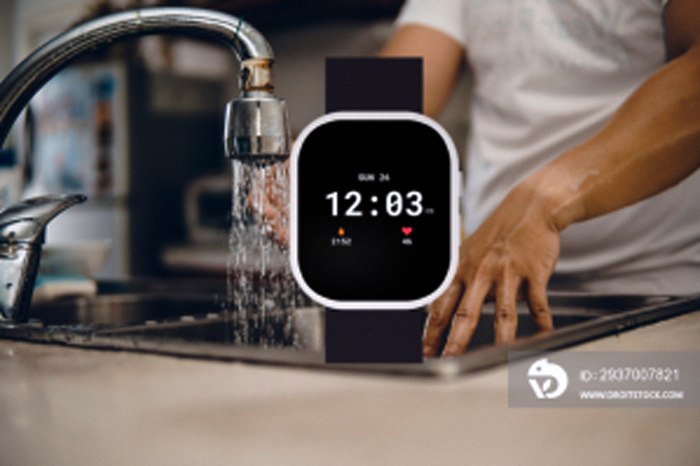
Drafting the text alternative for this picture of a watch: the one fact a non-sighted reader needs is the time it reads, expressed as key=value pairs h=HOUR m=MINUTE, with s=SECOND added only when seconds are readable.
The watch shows h=12 m=3
